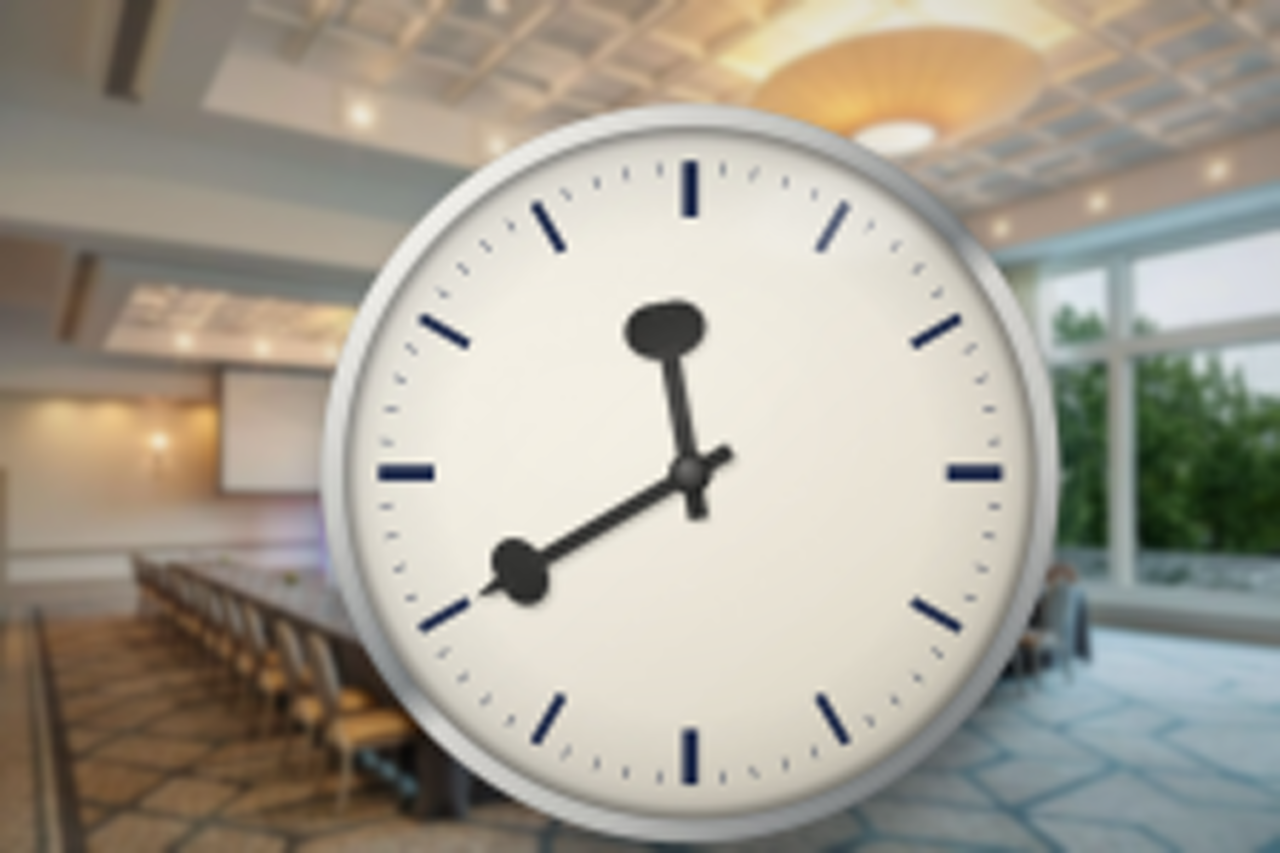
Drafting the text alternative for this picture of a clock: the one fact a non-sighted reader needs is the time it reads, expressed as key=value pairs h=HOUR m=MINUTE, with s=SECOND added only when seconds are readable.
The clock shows h=11 m=40
